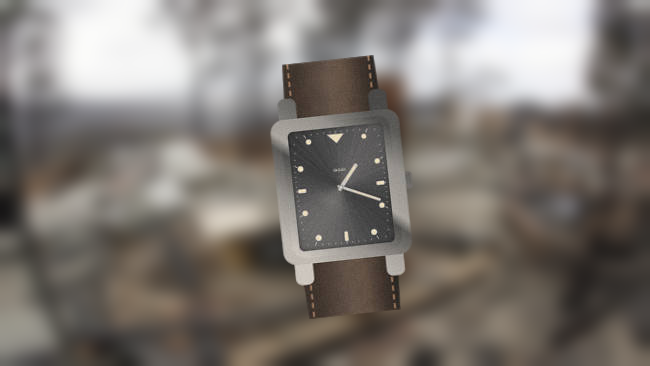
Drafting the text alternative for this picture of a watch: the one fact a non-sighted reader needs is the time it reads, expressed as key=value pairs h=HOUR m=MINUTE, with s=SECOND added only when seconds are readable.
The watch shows h=1 m=19
